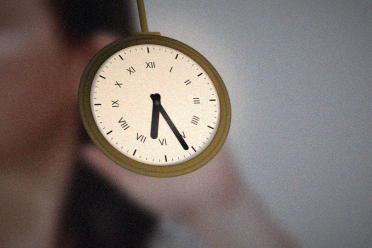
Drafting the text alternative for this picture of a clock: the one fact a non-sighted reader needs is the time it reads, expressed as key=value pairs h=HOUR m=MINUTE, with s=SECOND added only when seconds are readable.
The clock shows h=6 m=26
